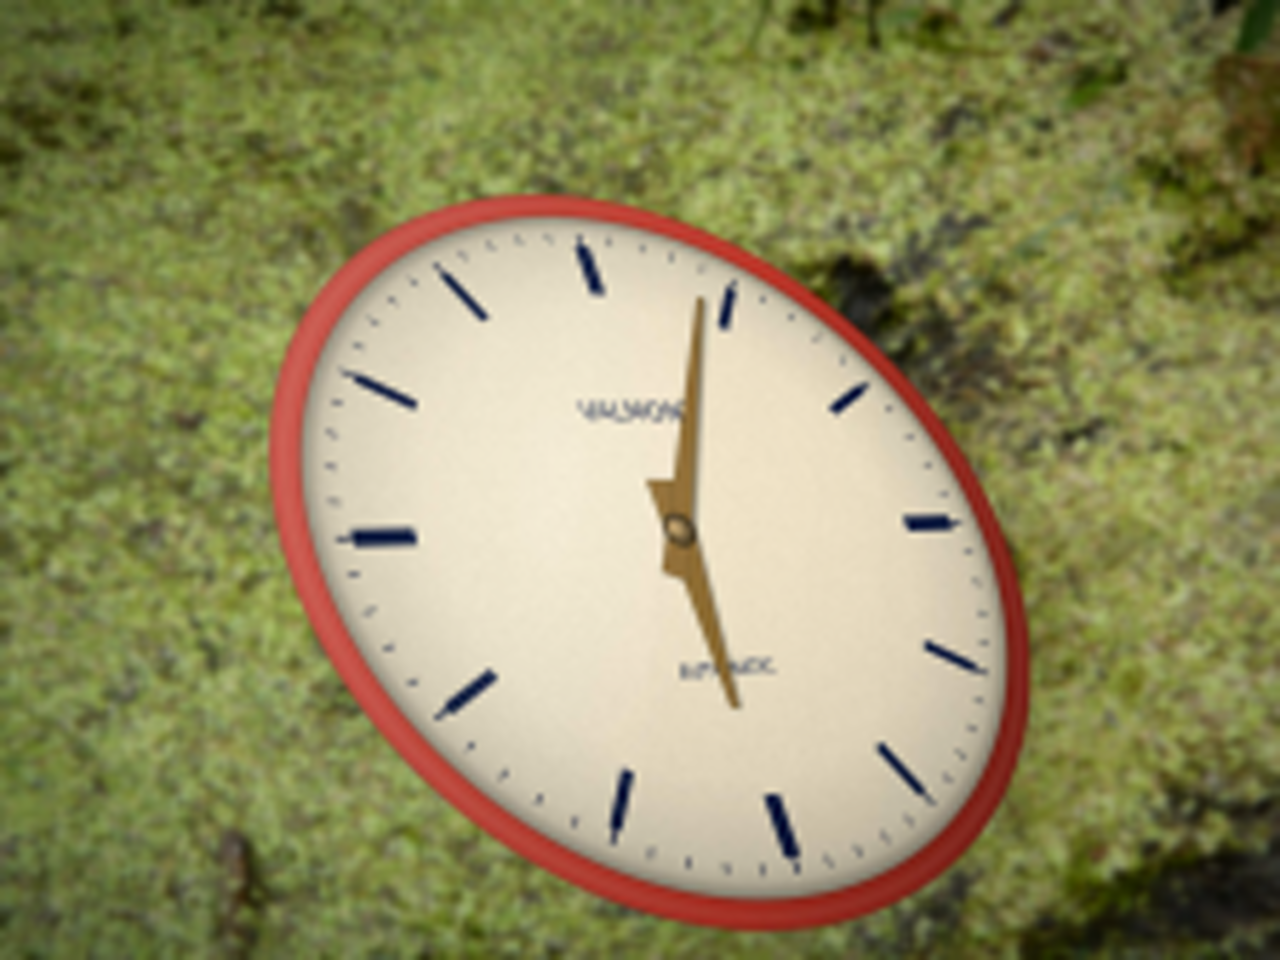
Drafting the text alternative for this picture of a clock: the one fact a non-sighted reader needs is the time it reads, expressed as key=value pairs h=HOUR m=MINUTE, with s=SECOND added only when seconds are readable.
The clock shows h=6 m=4
